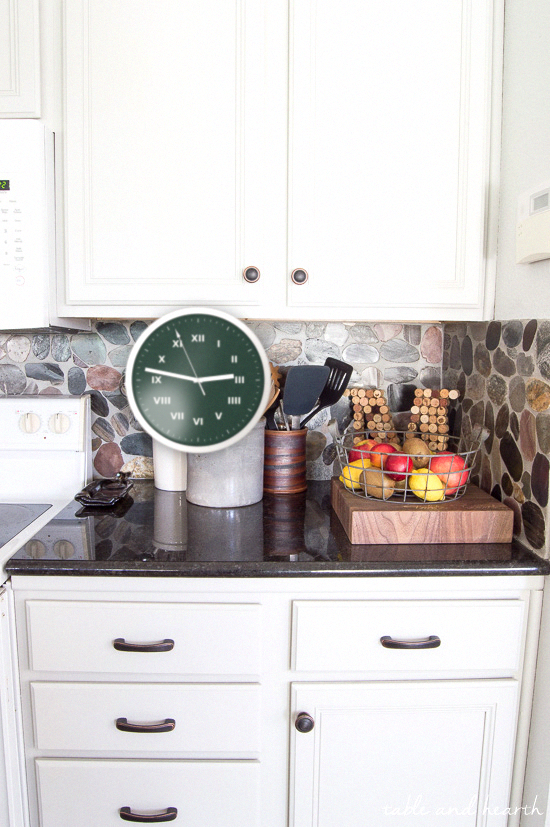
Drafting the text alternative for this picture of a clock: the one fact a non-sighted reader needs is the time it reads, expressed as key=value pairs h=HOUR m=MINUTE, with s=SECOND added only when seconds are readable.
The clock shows h=2 m=46 s=56
